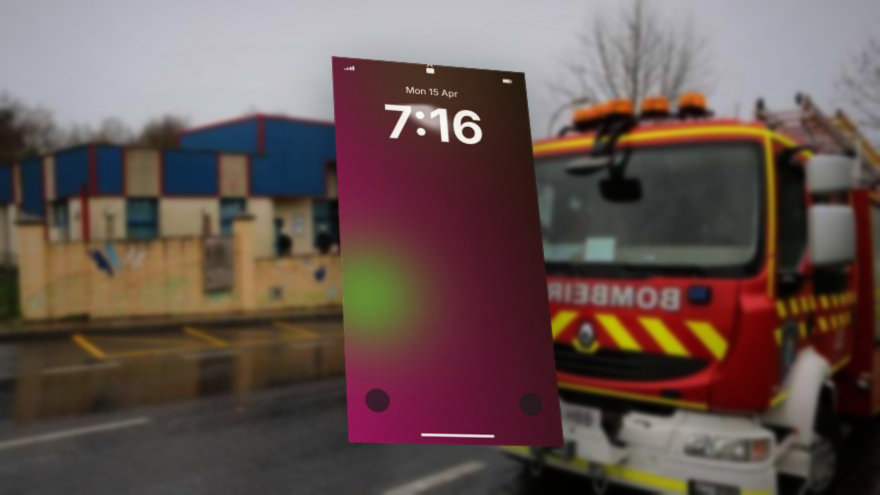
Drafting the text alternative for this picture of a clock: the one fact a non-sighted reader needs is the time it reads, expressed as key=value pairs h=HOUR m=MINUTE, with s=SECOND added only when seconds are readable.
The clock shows h=7 m=16
